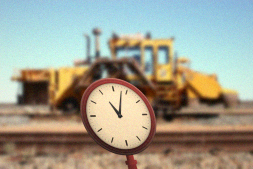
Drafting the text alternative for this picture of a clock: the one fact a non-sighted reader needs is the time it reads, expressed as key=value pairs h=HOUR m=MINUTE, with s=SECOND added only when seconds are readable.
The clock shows h=11 m=3
